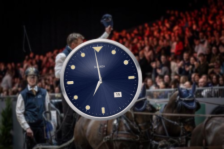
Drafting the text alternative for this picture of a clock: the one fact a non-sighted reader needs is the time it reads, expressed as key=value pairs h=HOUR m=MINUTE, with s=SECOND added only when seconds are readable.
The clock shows h=6 m=59
